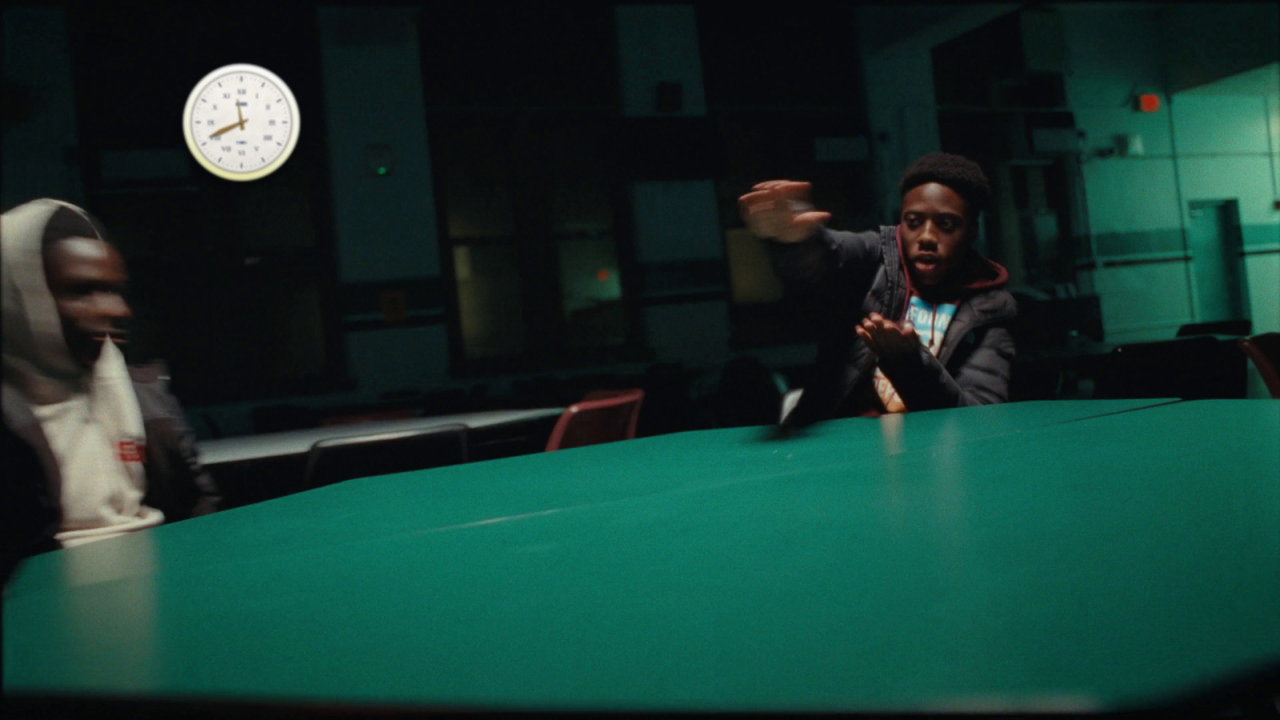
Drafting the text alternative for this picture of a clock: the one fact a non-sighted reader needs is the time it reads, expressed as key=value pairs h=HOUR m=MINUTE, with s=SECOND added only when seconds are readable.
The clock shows h=11 m=41
